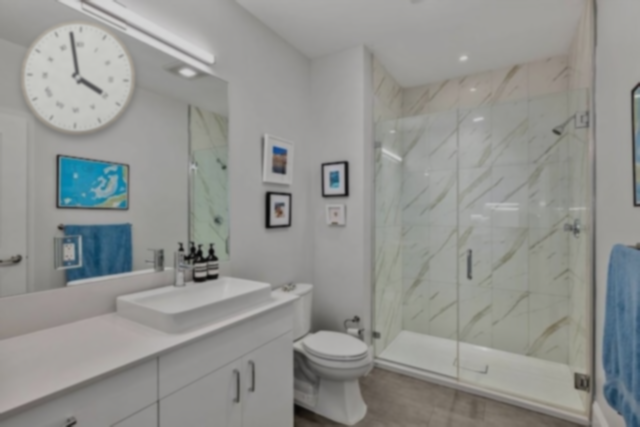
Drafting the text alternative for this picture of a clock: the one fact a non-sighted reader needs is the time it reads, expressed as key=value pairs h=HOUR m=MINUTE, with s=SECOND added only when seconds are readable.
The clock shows h=3 m=58
